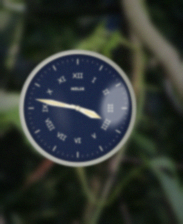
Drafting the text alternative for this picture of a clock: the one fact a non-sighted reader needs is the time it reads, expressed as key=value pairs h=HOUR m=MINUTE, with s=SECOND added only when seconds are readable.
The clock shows h=3 m=47
